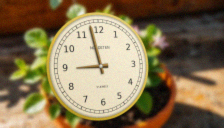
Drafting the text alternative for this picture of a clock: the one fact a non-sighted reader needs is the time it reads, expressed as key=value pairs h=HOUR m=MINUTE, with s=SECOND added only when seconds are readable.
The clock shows h=8 m=58
